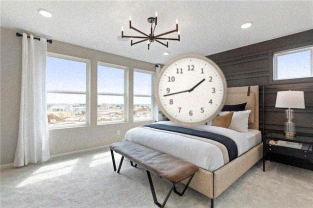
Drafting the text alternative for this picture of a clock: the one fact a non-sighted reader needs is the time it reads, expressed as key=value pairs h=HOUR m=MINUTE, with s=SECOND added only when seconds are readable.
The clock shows h=1 m=43
